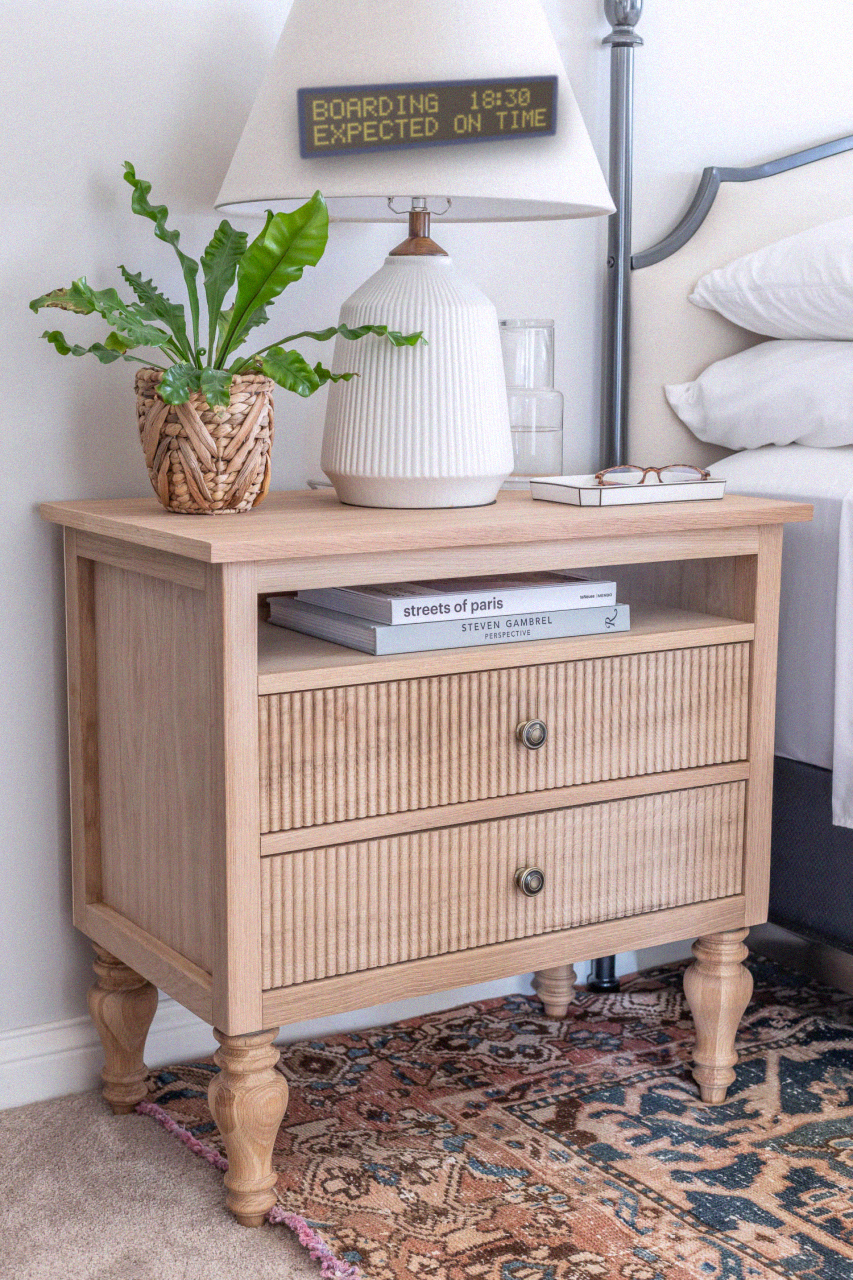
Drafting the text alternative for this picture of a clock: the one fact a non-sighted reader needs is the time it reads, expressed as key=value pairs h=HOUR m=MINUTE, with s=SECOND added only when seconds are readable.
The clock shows h=18 m=30
